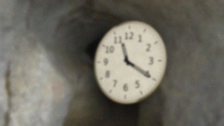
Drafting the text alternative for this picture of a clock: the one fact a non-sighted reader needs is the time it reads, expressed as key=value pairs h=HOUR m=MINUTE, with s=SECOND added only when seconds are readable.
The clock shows h=11 m=20
